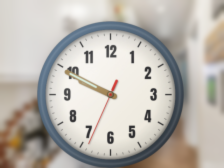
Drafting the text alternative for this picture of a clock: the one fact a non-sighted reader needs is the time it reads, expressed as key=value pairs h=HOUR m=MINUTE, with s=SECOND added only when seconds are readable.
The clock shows h=9 m=49 s=34
